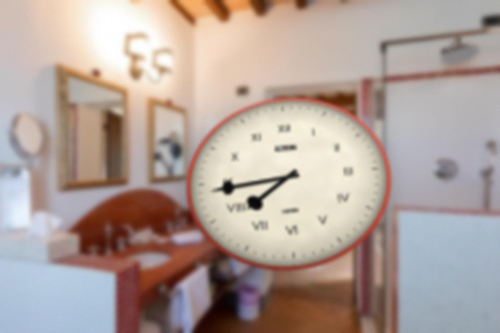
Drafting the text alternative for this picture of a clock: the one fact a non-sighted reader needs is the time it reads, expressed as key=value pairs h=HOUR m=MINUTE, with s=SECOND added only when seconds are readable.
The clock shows h=7 m=44
